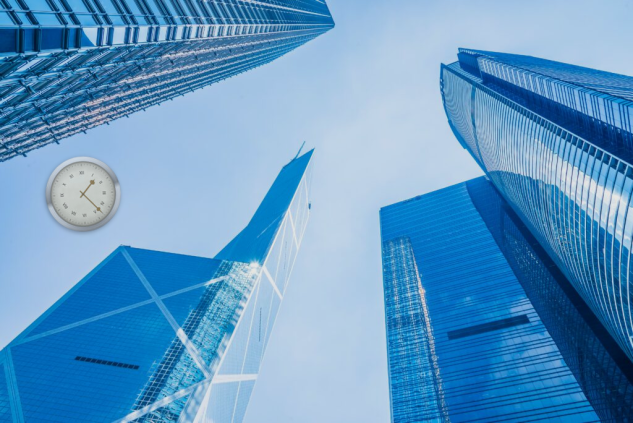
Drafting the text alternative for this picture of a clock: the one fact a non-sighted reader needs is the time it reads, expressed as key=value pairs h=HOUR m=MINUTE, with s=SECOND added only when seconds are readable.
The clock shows h=1 m=23
